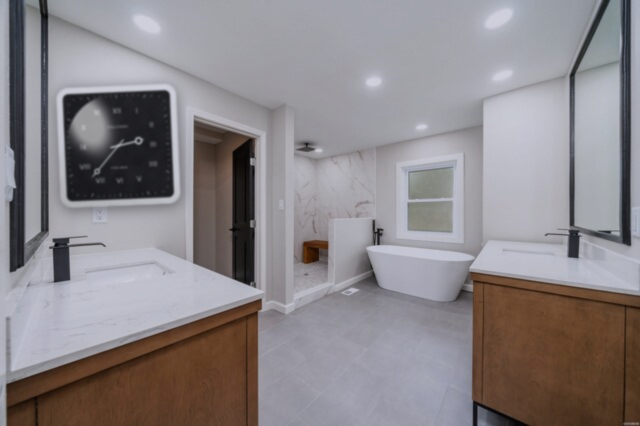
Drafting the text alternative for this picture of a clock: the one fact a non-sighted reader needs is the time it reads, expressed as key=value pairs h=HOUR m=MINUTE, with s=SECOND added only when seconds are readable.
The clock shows h=2 m=37
